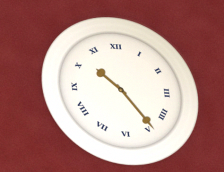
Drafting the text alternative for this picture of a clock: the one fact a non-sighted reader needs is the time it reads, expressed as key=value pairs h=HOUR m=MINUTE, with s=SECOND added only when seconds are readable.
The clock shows h=10 m=24
